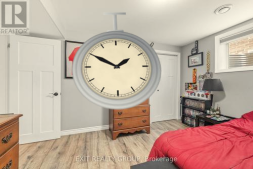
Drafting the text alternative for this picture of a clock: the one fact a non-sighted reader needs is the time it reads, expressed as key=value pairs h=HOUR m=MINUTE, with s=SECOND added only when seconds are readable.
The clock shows h=1 m=50
